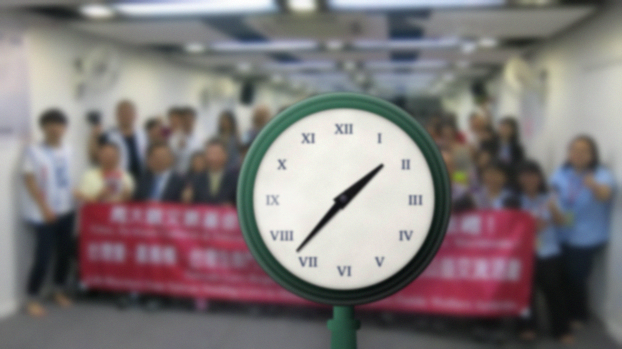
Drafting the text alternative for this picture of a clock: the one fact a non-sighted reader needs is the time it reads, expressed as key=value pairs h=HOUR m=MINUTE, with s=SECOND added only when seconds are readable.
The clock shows h=1 m=37
